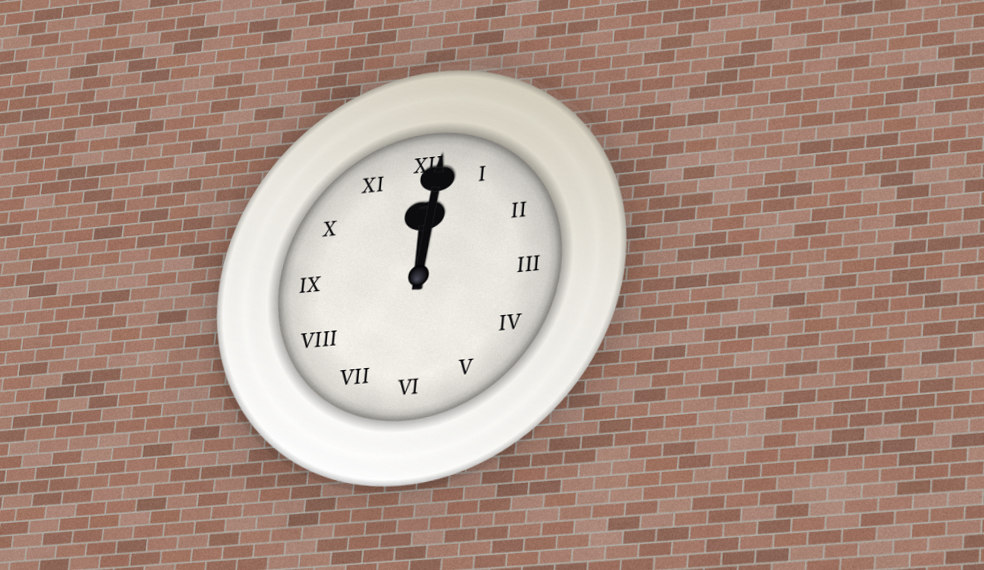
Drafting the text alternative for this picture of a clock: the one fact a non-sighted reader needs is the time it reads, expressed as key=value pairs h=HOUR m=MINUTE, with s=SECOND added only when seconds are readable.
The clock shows h=12 m=1
